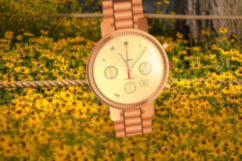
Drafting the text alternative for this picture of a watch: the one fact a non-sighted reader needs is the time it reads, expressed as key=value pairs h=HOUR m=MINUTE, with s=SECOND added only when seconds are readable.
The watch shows h=11 m=7
